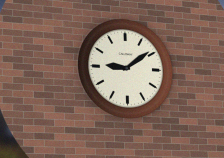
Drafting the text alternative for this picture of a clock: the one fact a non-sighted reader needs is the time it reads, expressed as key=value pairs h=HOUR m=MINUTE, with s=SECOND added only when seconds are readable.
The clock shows h=9 m=9
